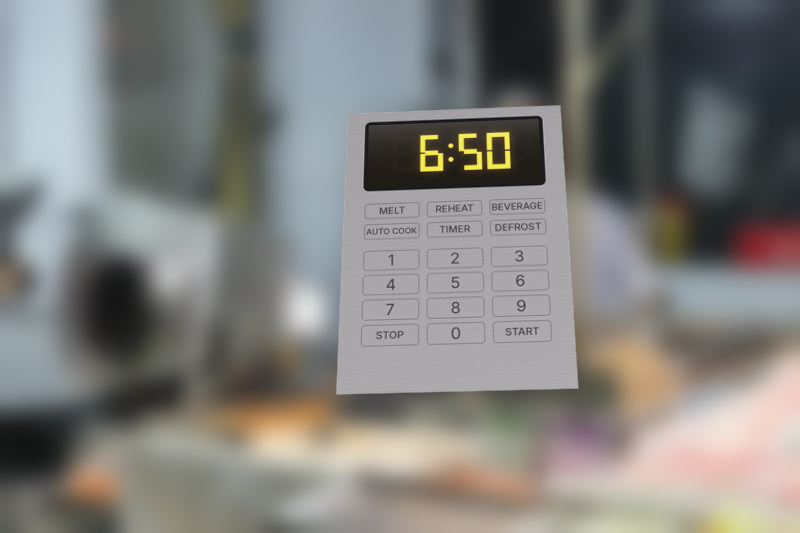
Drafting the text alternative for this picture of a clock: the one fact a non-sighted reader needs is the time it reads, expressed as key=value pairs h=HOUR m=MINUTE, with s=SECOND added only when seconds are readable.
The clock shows h=6 m=50
